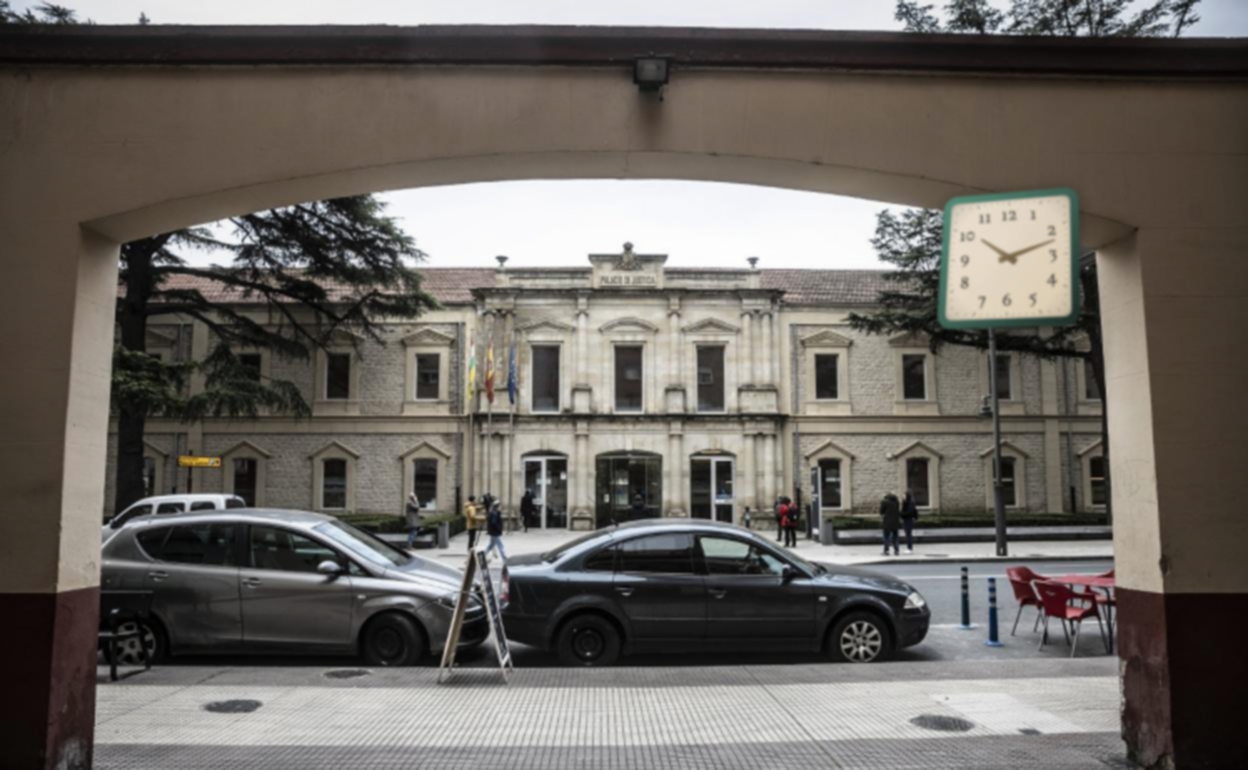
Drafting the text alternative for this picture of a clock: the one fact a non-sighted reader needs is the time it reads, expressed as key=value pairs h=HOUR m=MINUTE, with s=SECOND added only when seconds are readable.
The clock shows h=10 m=12
